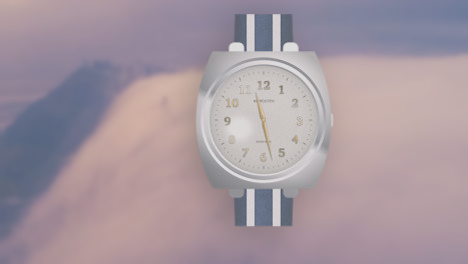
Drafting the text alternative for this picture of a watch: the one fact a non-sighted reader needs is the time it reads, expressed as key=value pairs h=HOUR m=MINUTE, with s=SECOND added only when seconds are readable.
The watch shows h=11 m=28
